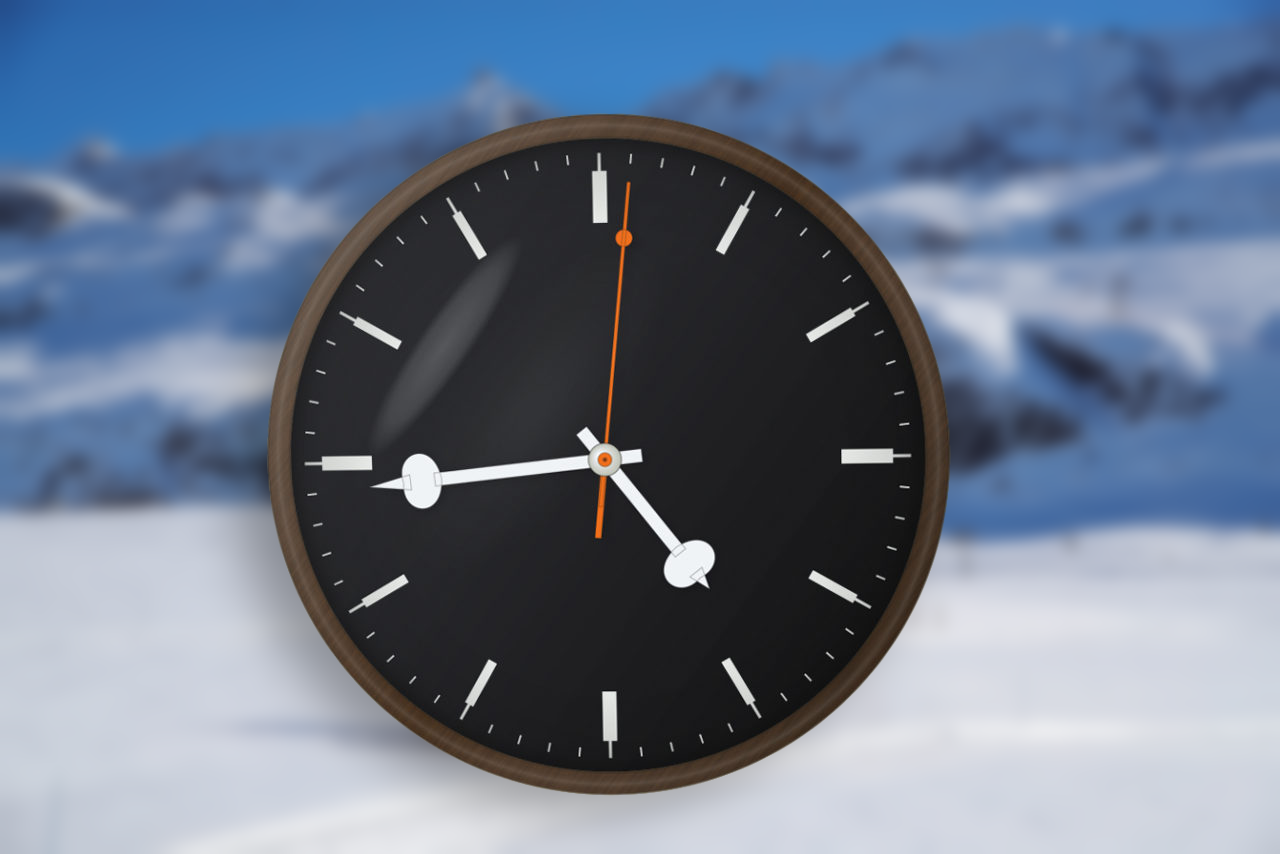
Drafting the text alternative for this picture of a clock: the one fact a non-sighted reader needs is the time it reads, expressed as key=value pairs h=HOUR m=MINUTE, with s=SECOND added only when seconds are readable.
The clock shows h=4 m=44 s=1
